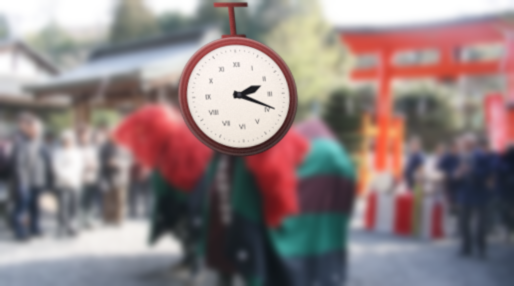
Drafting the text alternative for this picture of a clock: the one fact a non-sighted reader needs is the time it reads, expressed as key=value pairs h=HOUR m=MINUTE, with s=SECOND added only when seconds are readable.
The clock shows h=2 m=19
